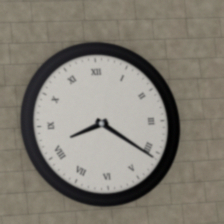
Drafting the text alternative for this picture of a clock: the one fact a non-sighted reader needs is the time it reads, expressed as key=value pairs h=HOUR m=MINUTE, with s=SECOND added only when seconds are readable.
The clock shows h=8 m=21
